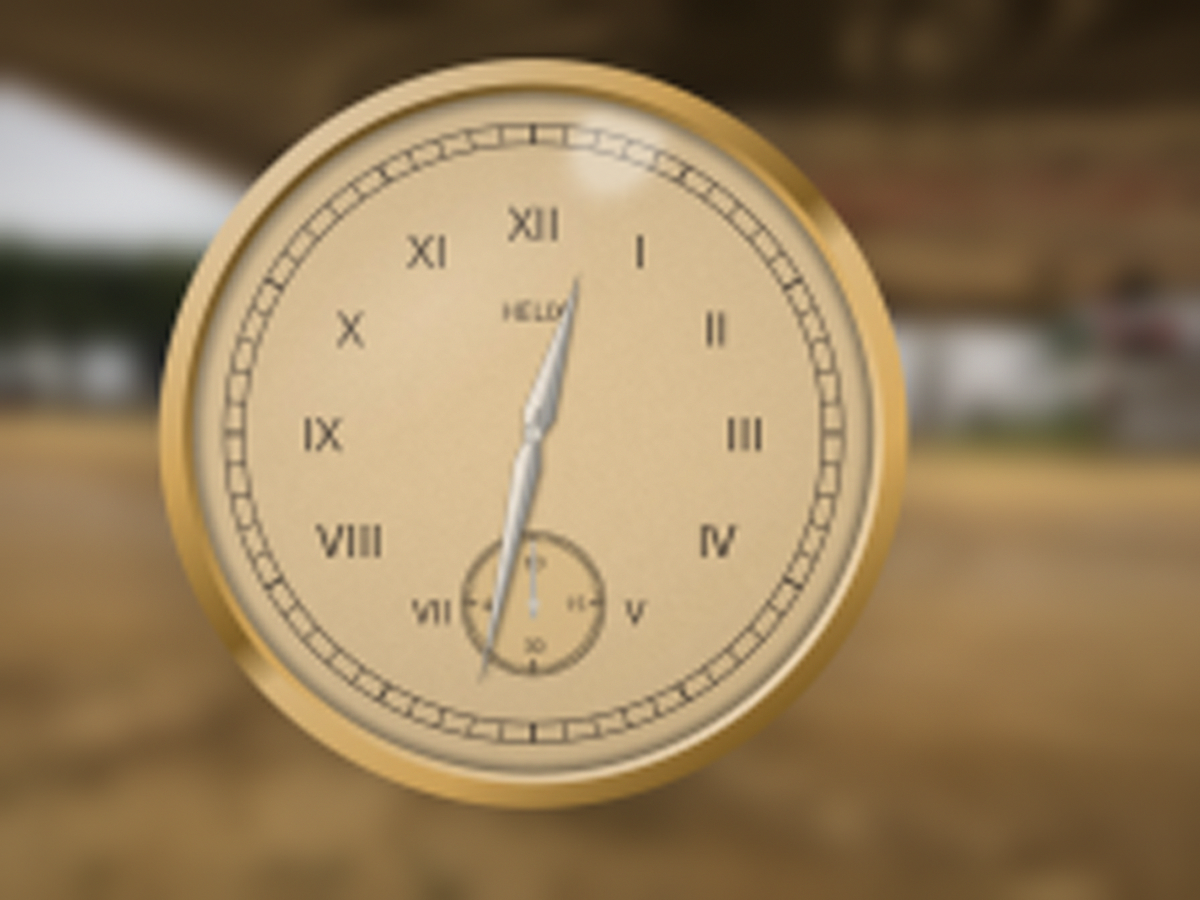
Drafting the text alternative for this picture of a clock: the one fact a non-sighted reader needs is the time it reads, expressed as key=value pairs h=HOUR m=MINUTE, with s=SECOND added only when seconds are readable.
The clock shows h=12 m=32
